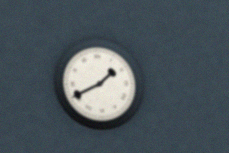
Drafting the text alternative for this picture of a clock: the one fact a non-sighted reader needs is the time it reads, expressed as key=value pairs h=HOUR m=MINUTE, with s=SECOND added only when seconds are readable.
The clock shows h=1 m=41
